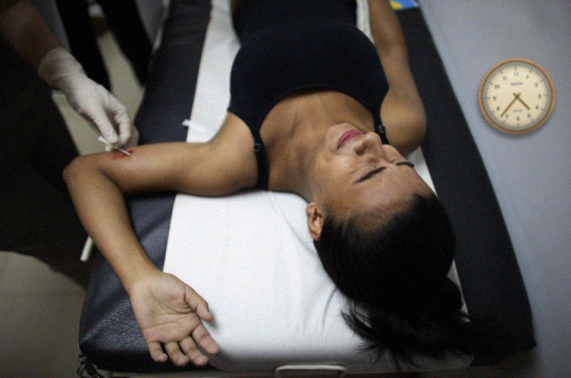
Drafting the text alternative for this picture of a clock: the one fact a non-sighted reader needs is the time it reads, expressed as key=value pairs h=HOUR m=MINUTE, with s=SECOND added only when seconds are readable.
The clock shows h=4 m=37
